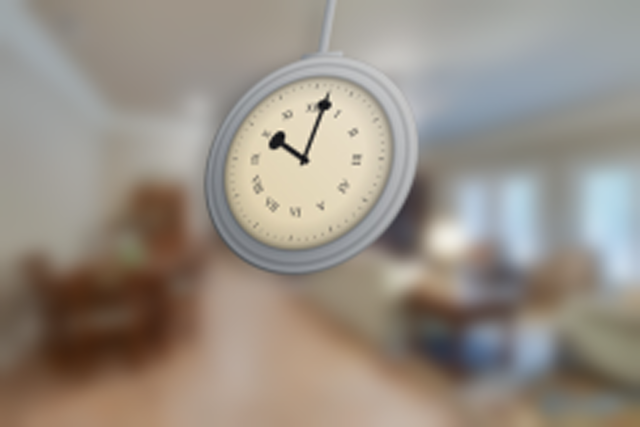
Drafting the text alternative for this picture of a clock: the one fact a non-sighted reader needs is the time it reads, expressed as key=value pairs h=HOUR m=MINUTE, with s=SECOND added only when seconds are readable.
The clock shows h=10 m=2
